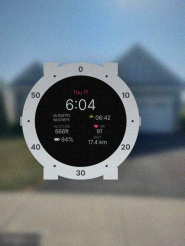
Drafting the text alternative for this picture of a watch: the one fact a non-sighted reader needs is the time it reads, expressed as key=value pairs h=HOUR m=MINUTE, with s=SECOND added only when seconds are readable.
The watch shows h=6 m=4
